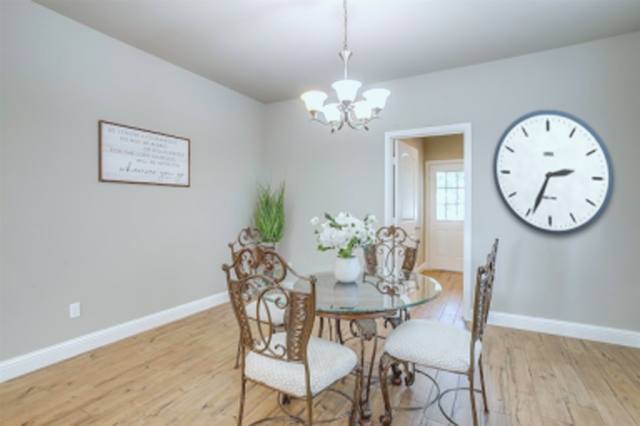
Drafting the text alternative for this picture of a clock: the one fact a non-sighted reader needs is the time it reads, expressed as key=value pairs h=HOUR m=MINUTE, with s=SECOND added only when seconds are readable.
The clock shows h=2 m=34
